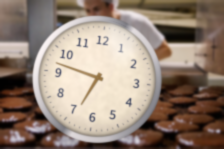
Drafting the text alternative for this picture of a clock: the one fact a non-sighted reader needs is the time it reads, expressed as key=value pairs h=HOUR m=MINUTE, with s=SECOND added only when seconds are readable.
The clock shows h=6 m=47
